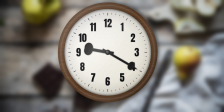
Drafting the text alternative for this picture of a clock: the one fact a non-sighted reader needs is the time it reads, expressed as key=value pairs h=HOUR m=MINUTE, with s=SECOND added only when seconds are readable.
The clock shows h=9 m=20
